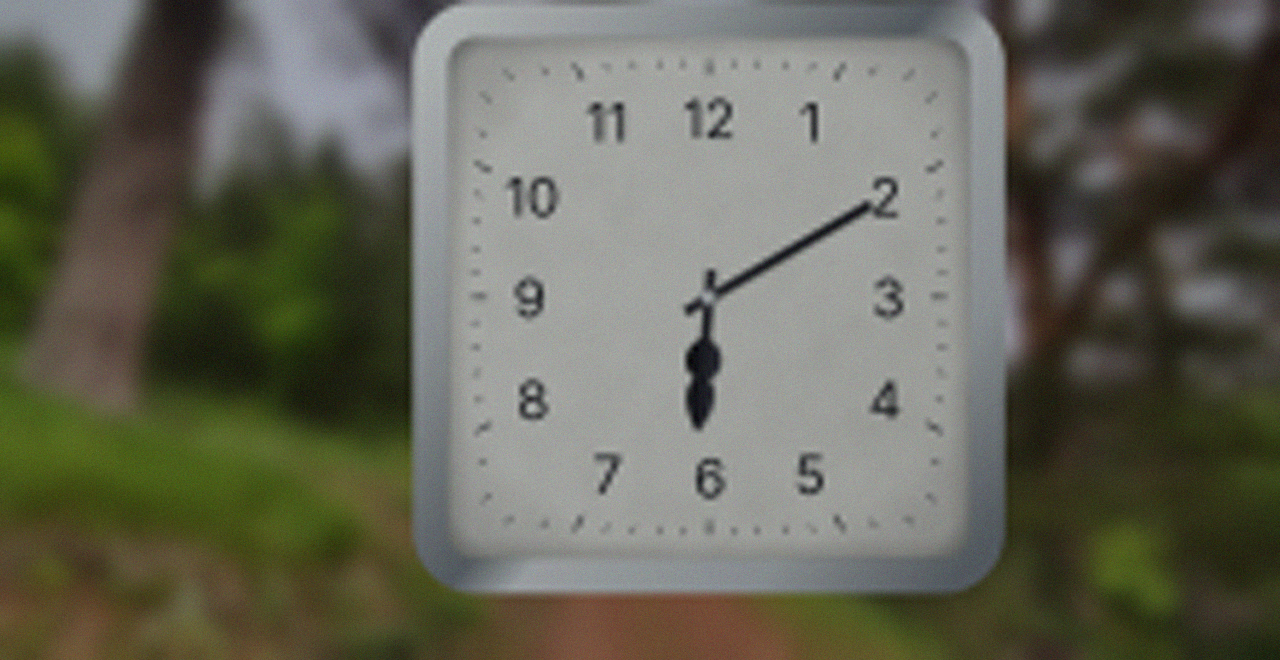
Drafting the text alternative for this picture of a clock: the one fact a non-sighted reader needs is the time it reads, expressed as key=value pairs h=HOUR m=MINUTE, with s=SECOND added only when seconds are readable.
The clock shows h=6 m=10
